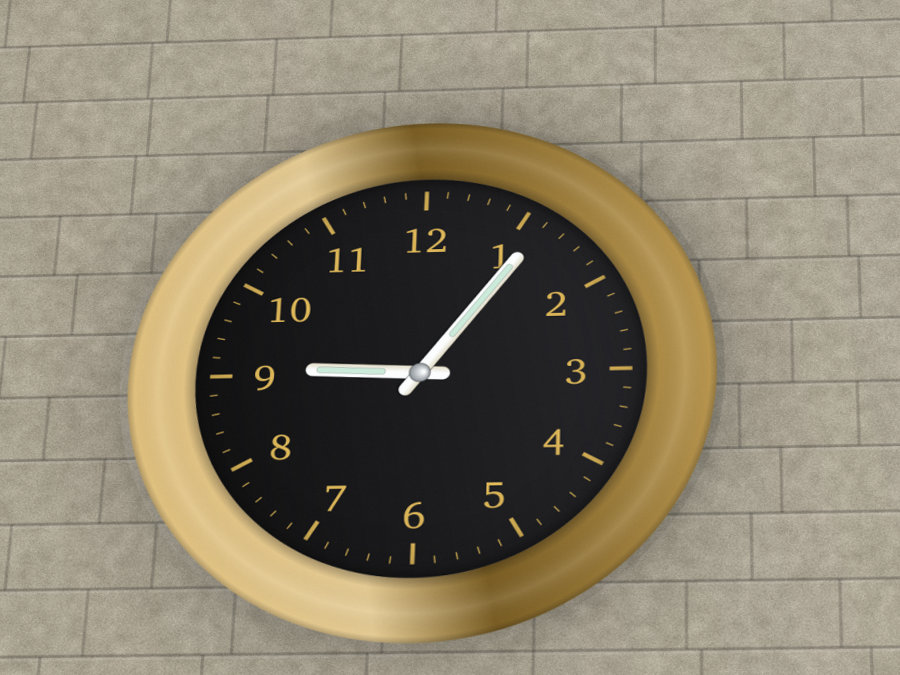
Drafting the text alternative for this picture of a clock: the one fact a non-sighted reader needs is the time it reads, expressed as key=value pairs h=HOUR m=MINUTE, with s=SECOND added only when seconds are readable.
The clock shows h=9 m=6
